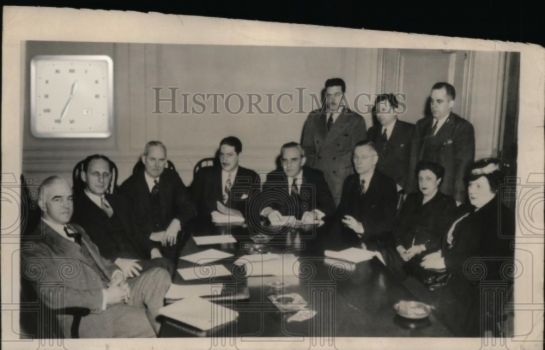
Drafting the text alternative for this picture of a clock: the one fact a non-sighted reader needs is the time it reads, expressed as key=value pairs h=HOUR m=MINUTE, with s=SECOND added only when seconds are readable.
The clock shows h=12 m=34
